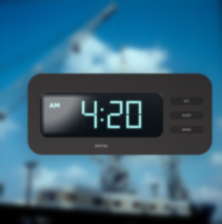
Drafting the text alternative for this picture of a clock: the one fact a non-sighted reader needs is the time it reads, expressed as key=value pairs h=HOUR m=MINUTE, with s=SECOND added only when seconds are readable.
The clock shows h=4 m=20
